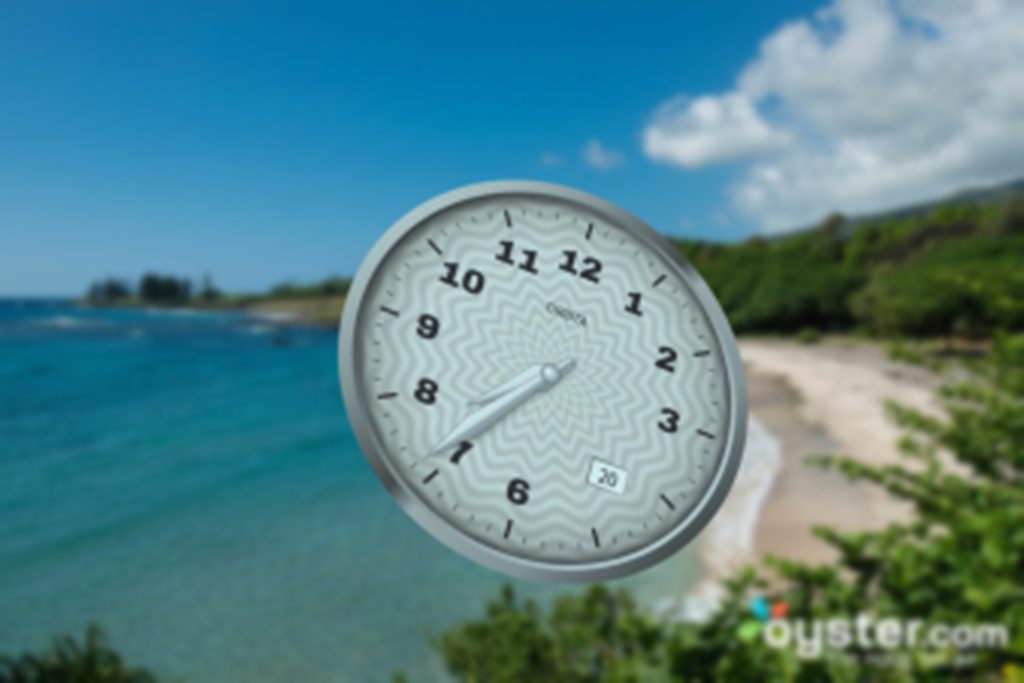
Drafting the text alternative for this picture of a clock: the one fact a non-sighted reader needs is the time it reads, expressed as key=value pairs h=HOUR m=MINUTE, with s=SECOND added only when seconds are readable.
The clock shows h=7 m=36
